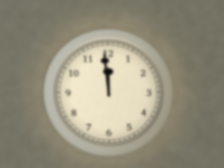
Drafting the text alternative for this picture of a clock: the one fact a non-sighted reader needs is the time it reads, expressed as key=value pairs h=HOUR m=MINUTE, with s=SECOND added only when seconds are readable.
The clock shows h=11 m=59
